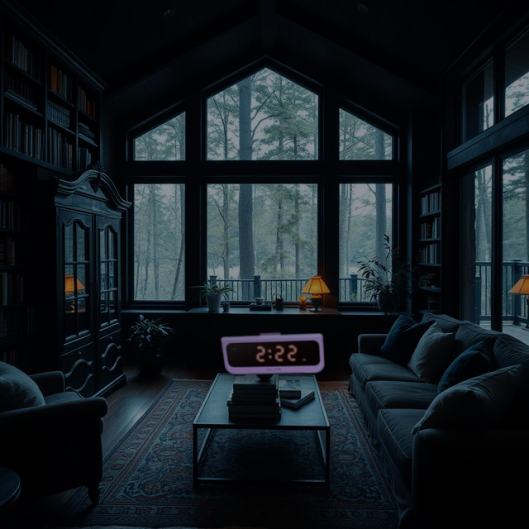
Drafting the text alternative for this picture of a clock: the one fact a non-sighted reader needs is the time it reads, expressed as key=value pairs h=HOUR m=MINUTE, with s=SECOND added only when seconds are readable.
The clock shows h=2 m=22
